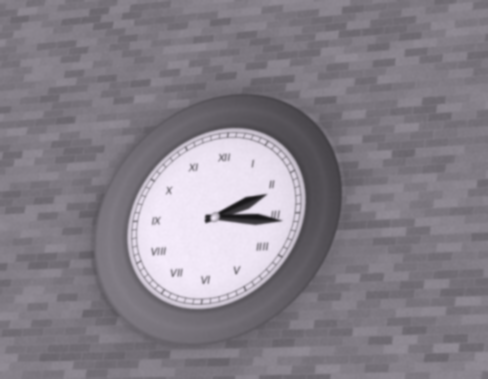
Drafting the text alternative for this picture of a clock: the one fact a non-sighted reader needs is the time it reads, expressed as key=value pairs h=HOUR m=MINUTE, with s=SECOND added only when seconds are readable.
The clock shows h=2 m=16
